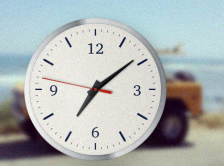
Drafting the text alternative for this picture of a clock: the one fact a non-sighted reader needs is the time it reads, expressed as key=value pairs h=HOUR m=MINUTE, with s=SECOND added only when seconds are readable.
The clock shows h=7 m=8 s=47
